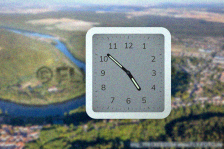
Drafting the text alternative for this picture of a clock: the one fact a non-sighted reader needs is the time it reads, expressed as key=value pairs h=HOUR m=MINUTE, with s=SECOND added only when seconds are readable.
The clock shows h=4 m=52
